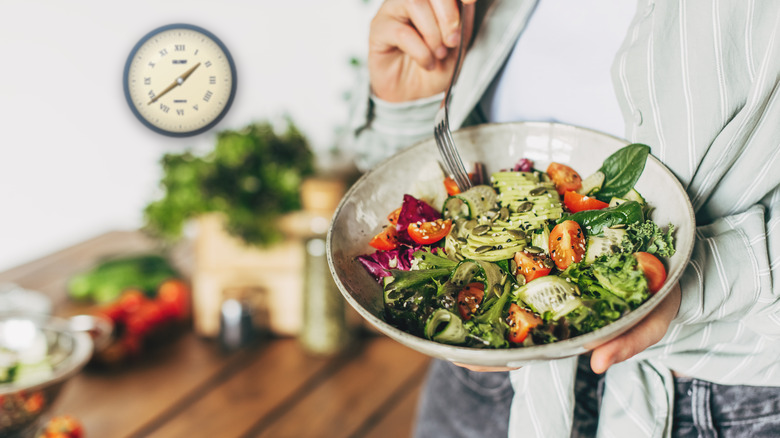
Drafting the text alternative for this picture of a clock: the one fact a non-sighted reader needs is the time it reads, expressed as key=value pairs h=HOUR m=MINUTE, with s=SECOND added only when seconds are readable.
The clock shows h=1 m=39
